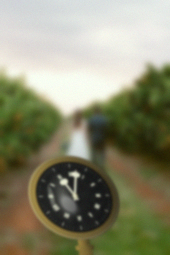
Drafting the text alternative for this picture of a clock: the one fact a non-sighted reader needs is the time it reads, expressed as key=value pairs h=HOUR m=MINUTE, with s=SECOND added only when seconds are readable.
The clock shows h=11 m=2
